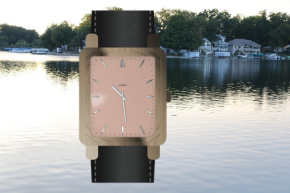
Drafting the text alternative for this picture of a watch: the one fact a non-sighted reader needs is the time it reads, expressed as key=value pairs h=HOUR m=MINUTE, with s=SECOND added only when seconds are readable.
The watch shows h=10 m=29
